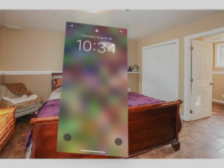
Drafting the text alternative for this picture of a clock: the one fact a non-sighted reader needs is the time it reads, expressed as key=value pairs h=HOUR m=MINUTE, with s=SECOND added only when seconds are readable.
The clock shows h=10 m=34
